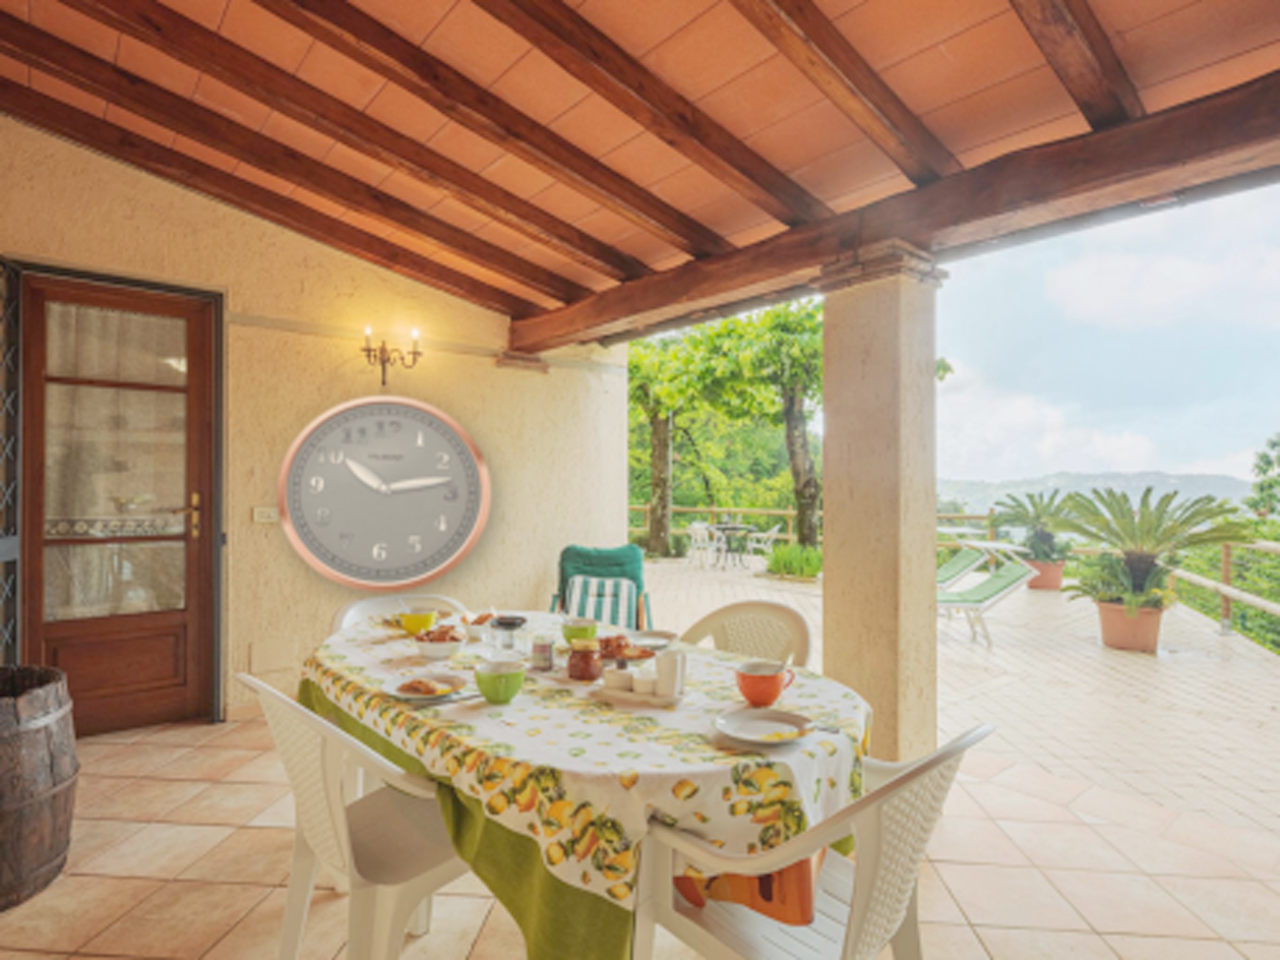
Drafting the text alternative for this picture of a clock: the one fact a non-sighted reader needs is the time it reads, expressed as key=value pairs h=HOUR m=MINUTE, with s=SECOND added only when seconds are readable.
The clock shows h=10 m=13
